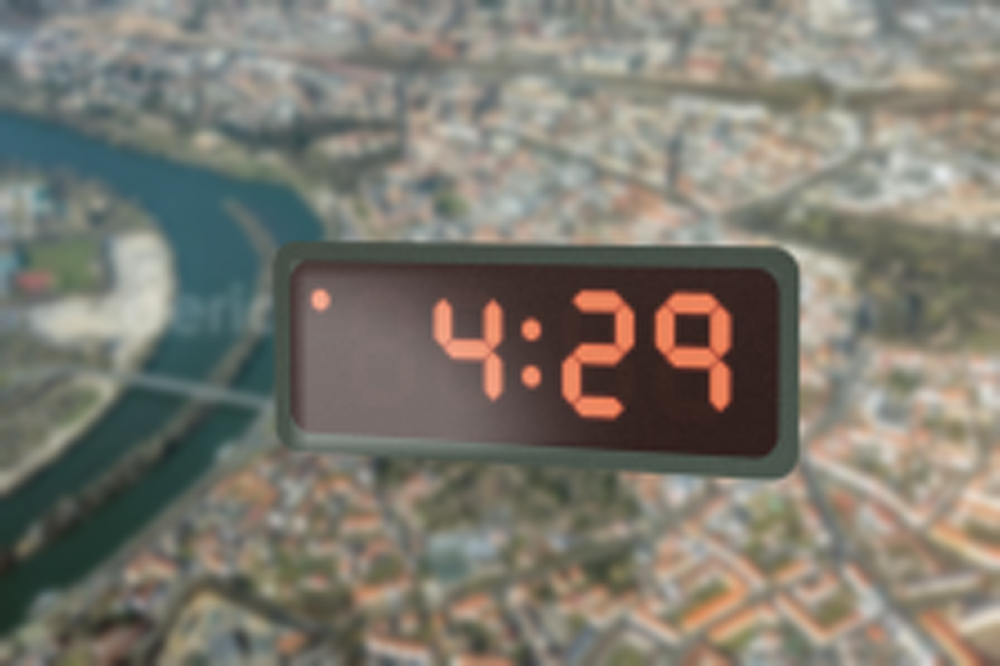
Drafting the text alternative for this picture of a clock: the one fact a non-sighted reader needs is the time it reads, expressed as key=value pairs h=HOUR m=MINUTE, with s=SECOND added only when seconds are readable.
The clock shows h=4 m=29
